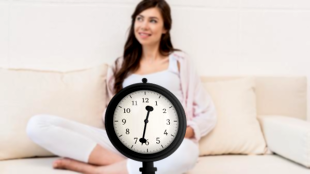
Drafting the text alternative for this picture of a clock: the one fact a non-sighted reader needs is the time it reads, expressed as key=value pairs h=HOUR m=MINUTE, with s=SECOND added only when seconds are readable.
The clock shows h=12 m=32
